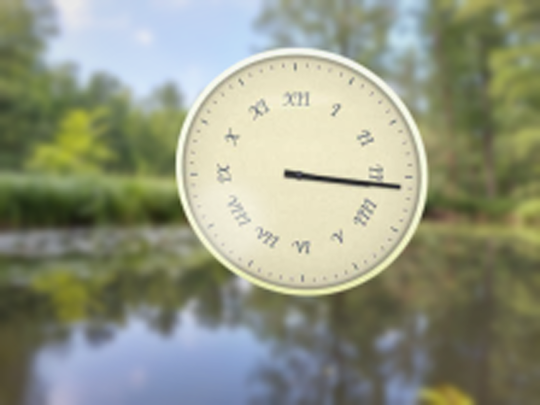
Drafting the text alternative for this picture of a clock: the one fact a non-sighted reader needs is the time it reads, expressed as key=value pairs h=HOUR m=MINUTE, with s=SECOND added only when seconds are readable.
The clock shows h=3 m=16
